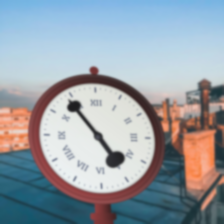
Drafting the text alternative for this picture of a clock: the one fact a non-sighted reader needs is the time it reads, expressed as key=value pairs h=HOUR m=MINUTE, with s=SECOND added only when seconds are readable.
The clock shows h=4 m=54
